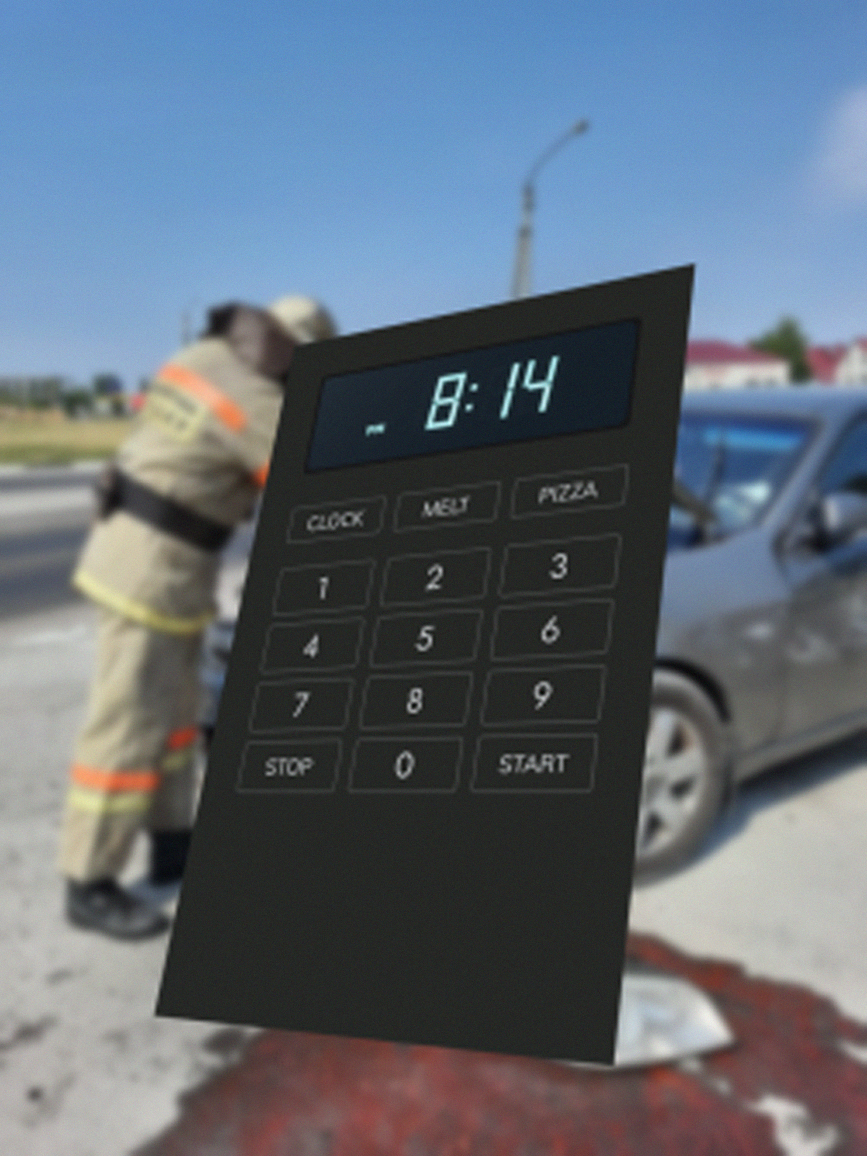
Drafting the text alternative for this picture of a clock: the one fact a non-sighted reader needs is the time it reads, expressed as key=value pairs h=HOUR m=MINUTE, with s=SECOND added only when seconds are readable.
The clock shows h=8 m=14
